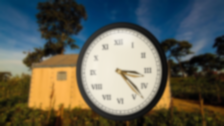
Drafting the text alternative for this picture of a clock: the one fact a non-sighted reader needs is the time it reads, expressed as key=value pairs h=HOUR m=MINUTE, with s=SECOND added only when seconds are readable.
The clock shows h=3 m=23
